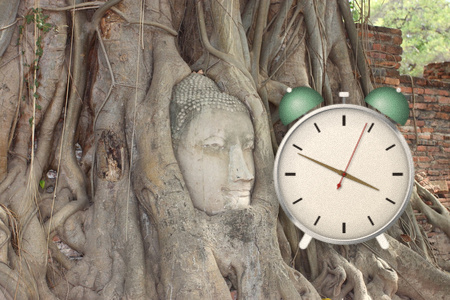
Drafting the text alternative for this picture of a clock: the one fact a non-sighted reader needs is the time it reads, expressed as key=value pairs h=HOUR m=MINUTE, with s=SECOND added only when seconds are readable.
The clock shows h=3 m=49 s=4
